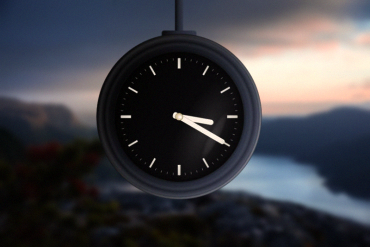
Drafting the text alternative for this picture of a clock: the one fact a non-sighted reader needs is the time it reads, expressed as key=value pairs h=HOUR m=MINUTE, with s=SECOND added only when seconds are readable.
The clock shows h=3 m=20
